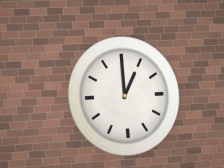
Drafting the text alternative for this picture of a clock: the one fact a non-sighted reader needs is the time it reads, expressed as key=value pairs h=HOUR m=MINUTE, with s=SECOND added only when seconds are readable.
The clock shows h=1 m=0
